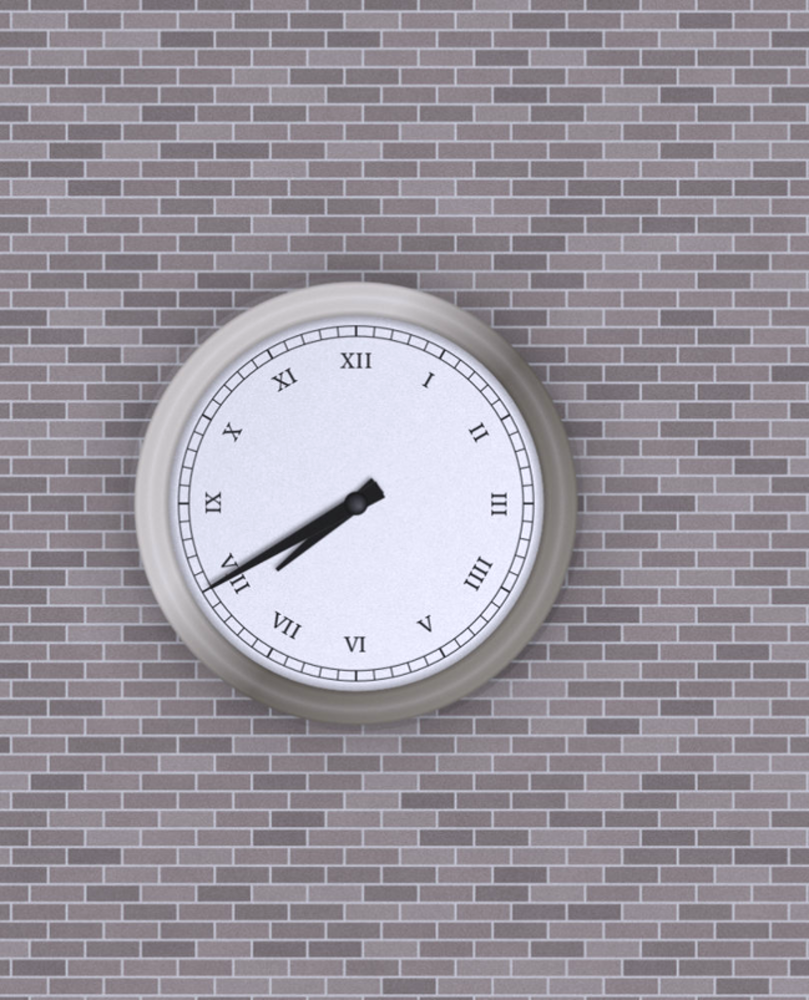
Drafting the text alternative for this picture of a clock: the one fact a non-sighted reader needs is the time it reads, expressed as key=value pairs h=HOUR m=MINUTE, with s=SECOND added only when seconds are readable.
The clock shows h=7 m=40
